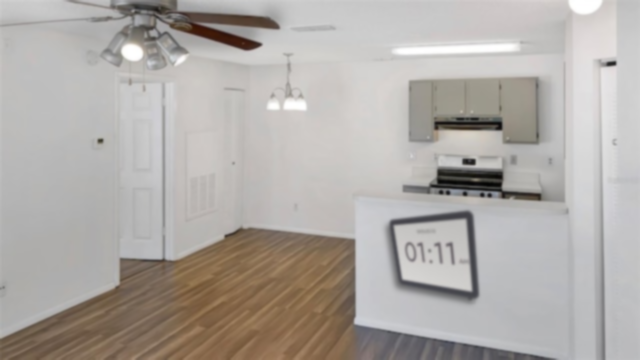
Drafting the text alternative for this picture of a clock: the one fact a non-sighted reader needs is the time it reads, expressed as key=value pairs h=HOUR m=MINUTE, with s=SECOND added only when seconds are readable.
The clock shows h=1 m=11
